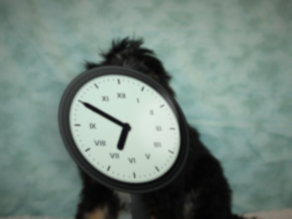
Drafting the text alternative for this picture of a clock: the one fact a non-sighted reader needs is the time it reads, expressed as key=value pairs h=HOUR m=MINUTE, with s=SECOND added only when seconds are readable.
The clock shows h=6 m=50
